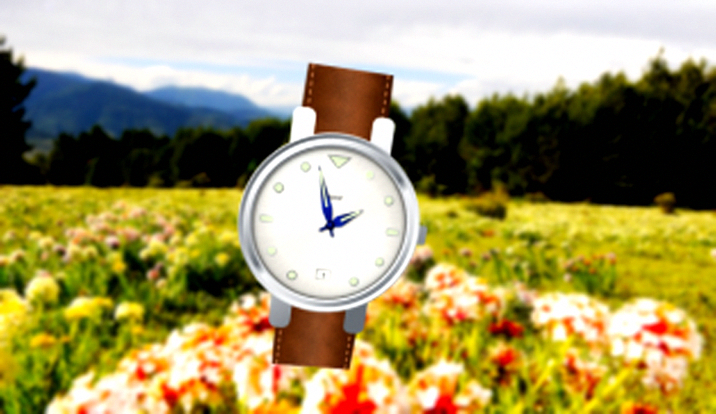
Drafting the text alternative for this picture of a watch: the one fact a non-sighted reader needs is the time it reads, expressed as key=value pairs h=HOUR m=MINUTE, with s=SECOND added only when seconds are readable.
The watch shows h=1 m=57
